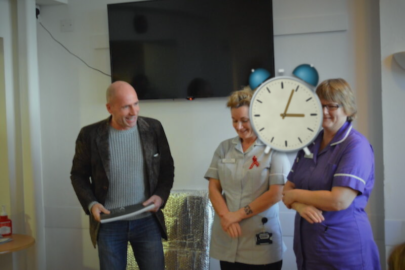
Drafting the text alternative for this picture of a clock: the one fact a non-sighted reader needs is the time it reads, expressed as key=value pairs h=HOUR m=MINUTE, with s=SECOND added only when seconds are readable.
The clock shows h=3 m=4
